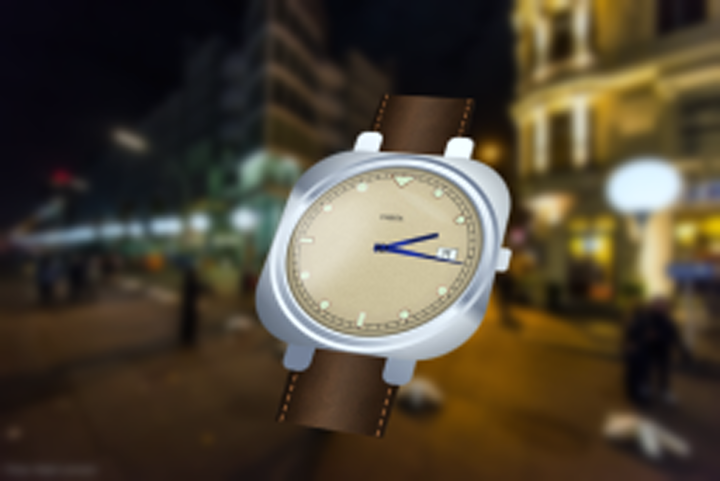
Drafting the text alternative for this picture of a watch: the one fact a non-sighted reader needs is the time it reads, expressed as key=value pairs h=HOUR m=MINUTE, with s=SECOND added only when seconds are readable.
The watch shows h=2 m=16
